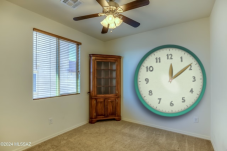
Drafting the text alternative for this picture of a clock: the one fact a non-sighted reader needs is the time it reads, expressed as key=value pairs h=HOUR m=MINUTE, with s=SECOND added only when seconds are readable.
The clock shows h=12 m=9
